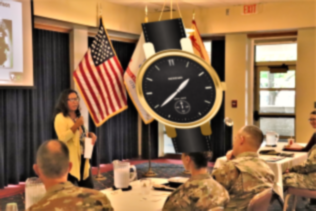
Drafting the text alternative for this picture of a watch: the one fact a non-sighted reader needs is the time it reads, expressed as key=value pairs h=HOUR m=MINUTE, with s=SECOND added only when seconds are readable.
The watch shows h=1 m=39
